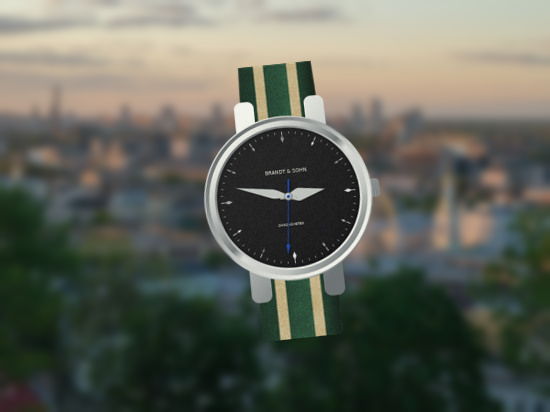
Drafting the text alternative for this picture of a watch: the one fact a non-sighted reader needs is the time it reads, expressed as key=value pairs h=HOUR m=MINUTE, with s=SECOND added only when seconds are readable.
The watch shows h=2 m=47 s=31
